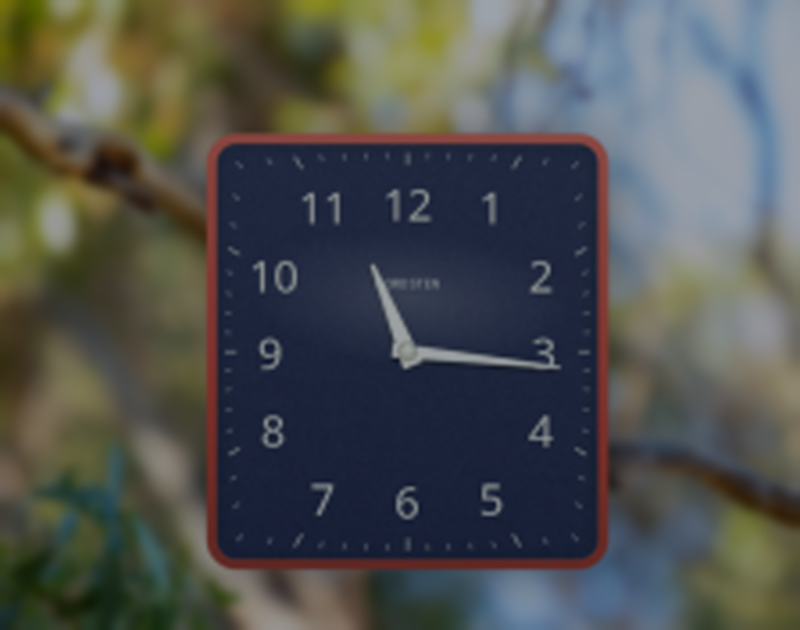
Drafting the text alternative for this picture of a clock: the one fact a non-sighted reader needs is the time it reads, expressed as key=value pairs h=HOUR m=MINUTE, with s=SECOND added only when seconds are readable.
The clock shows h=11 m=16
